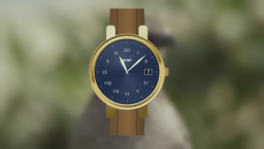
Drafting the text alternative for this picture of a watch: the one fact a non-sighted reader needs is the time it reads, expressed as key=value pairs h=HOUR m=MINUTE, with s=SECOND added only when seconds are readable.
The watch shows h=11 m=8
